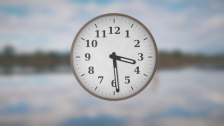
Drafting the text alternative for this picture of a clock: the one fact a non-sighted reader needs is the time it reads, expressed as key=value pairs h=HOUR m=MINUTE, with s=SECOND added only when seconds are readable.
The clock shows h=3 m=29
